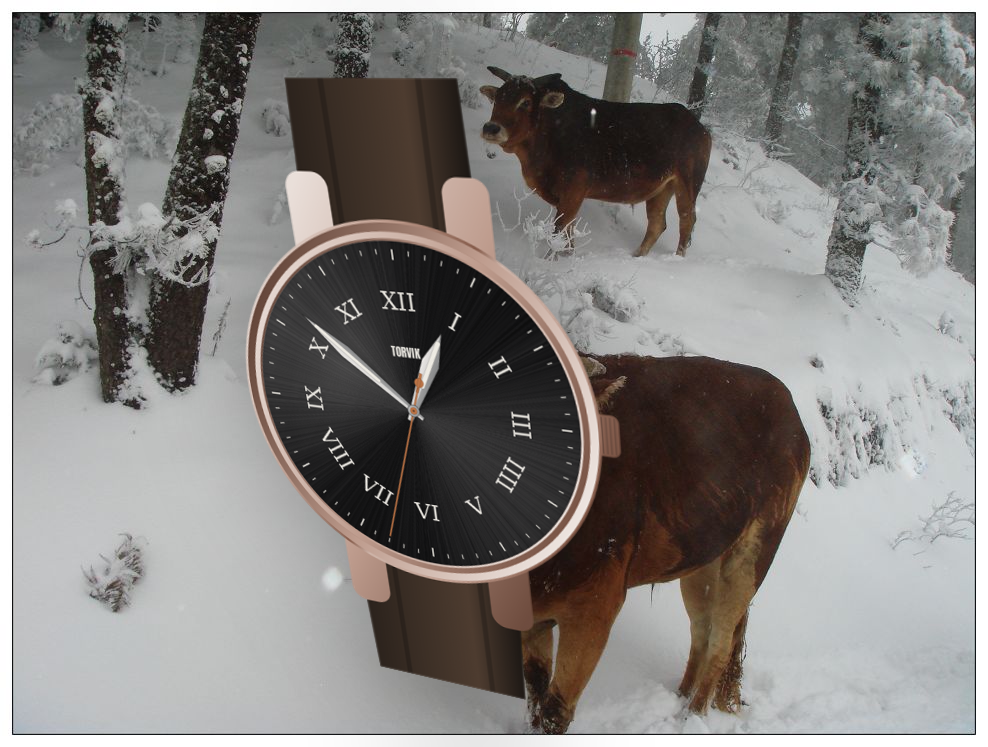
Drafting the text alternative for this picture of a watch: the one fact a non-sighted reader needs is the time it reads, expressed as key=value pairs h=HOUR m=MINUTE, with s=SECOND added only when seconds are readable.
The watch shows h=12 m=51 s=33
